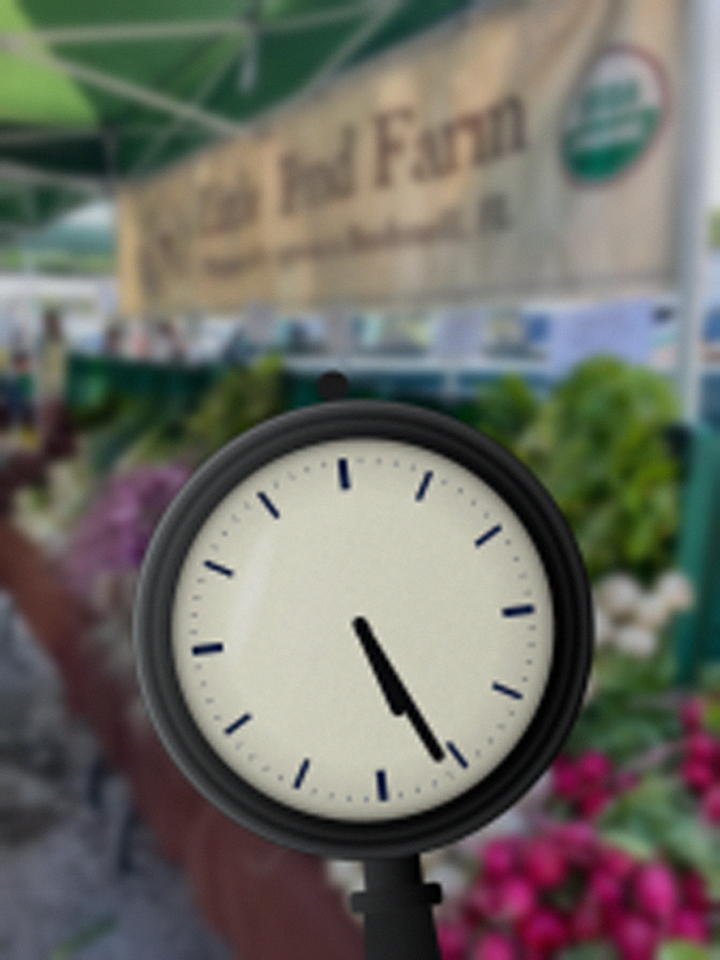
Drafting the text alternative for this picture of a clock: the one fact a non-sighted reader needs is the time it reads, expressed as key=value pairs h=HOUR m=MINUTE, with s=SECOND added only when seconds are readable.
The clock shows h=5 m=26
